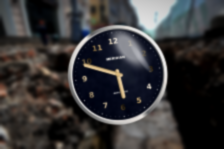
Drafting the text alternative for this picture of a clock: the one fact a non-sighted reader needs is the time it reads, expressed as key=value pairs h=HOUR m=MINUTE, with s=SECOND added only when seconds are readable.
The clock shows h=5 m=49
